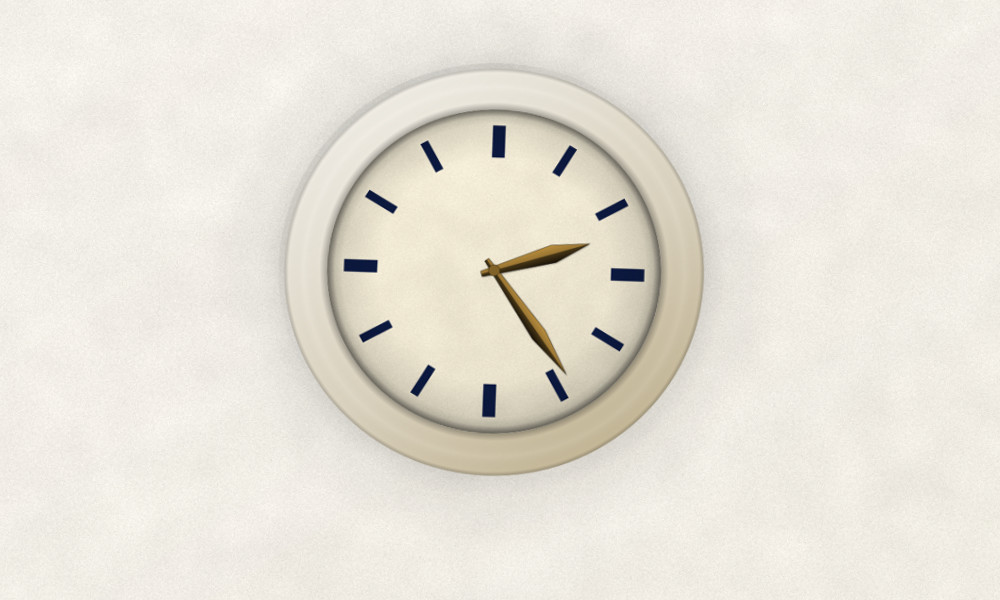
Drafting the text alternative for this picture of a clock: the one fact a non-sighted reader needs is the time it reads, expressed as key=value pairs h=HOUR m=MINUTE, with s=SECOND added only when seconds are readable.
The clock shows h=2 m=24
